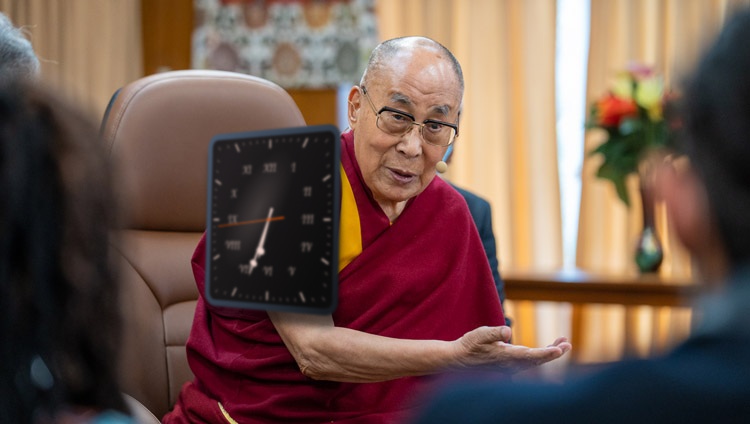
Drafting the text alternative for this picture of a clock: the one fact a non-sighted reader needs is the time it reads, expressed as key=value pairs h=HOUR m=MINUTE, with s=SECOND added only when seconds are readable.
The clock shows h=6 m=33 s=44
